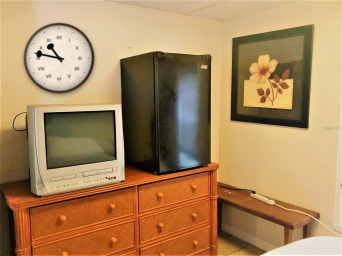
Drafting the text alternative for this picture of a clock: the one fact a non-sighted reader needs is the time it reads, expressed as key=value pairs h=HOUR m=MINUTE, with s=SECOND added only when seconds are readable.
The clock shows h=10 m=47
